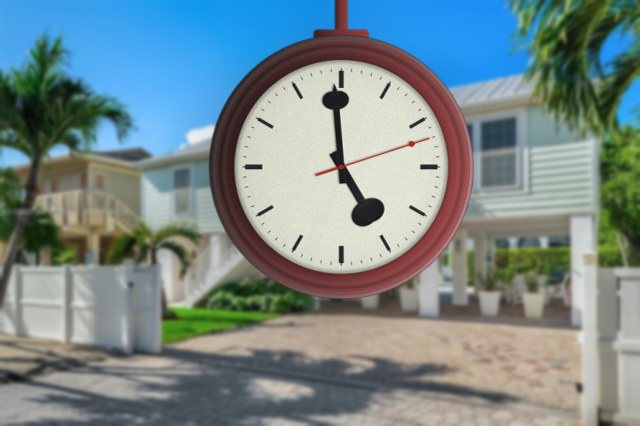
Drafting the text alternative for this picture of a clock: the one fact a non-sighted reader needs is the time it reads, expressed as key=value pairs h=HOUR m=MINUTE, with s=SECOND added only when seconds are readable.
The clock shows h=4 m=59 s=12
